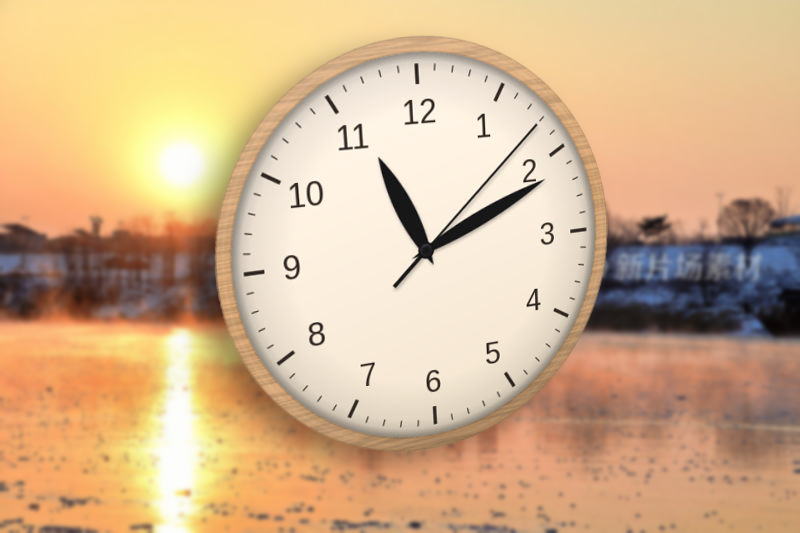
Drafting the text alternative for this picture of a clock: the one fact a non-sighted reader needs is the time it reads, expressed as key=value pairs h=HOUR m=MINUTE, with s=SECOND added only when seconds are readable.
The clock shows h=11 m=11 s=8
